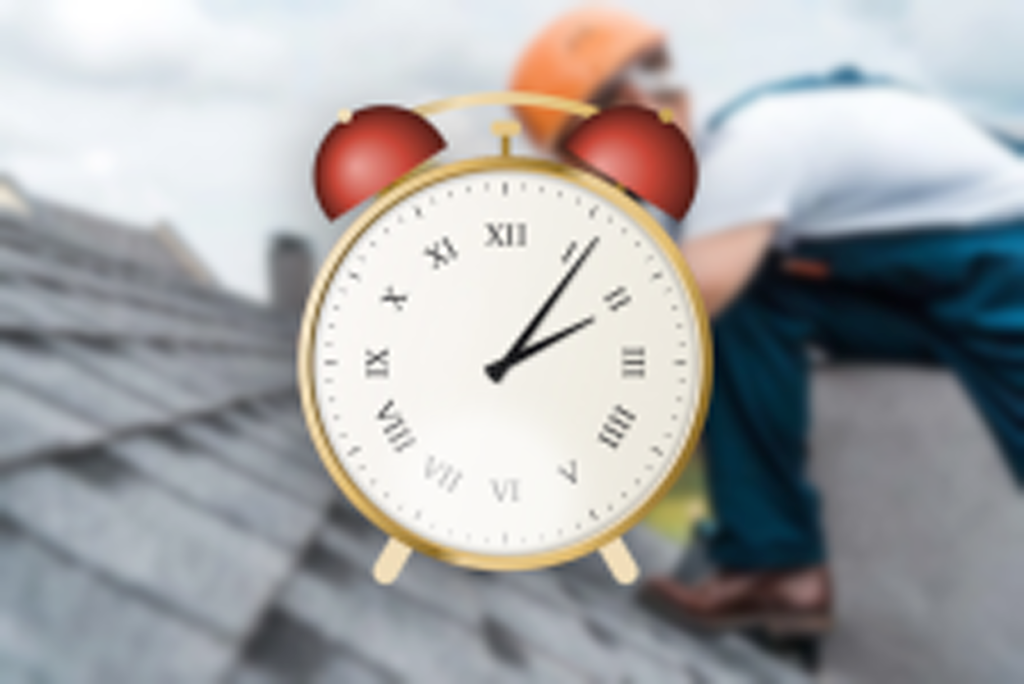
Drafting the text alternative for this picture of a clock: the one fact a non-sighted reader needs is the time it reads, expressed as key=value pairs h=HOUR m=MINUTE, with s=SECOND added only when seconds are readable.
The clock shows h=2 m=6
